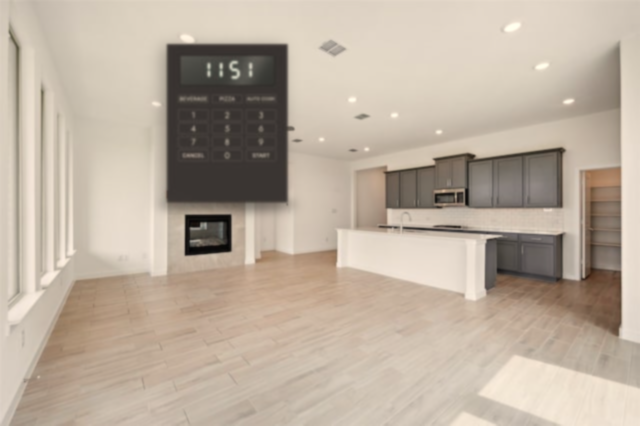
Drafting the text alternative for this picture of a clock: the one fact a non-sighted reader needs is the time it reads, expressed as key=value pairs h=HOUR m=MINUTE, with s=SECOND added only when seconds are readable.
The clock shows h=11 m=51
